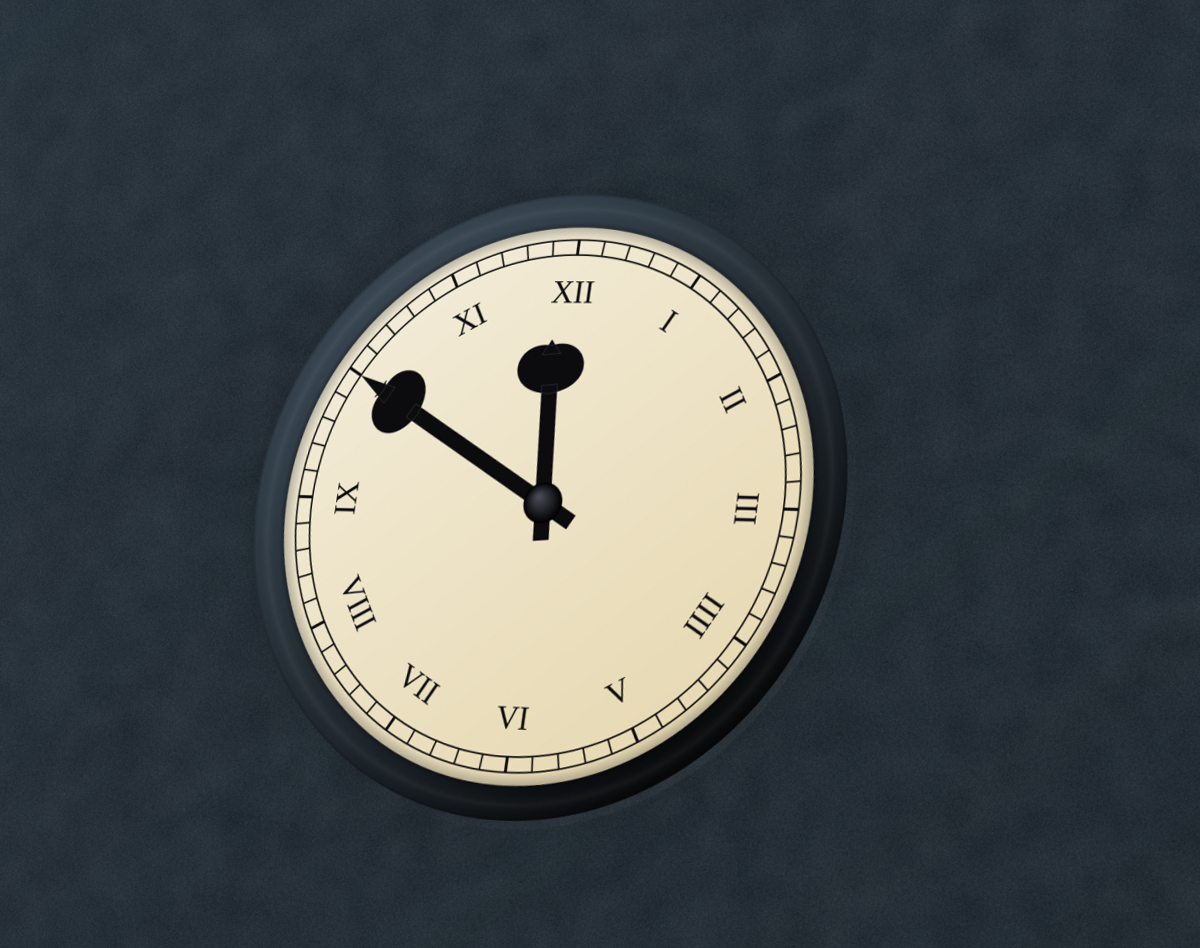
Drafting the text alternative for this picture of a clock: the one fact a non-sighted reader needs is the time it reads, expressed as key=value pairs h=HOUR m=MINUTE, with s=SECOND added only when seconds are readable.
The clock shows h=11 m=50
